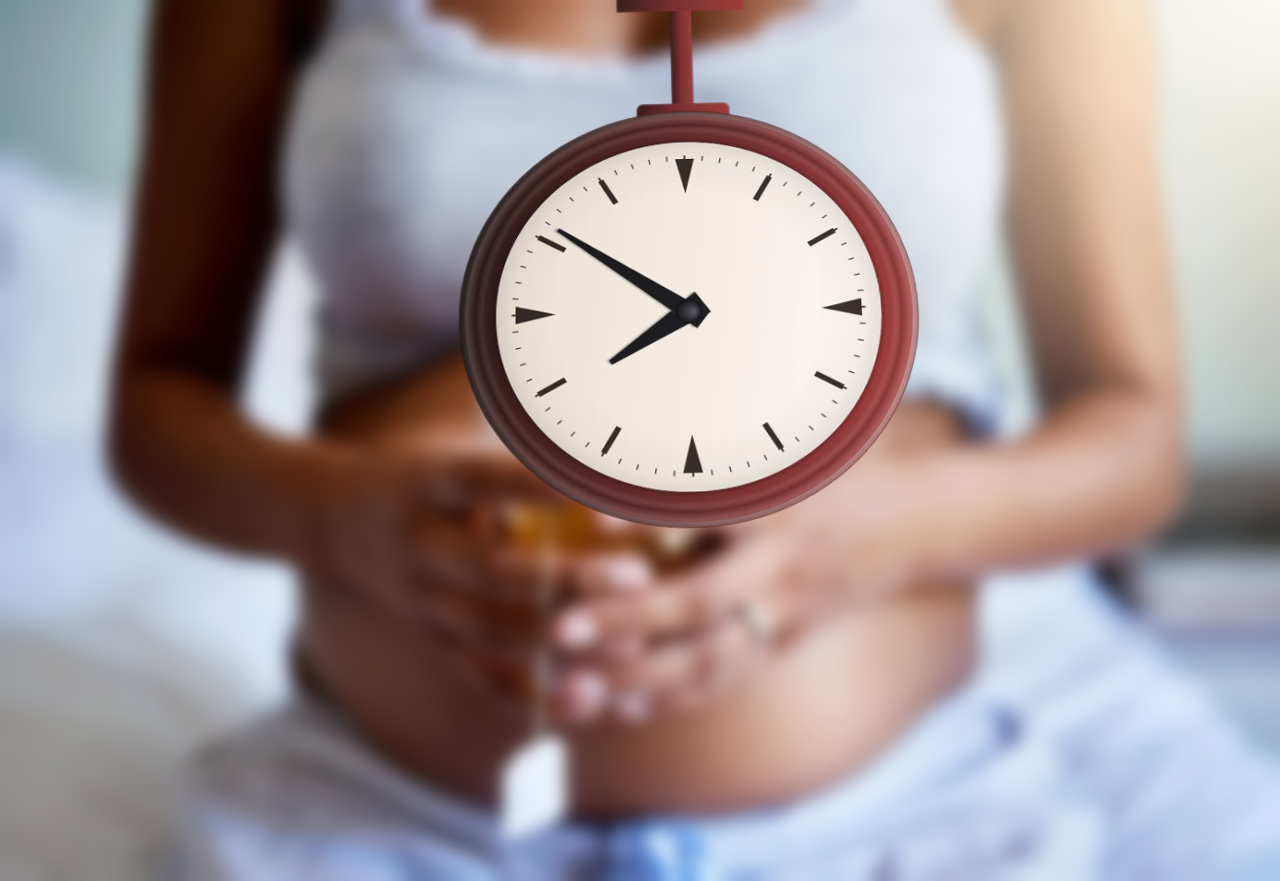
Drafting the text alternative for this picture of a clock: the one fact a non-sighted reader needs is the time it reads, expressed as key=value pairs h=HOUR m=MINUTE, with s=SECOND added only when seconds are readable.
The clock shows h=7 m=51
